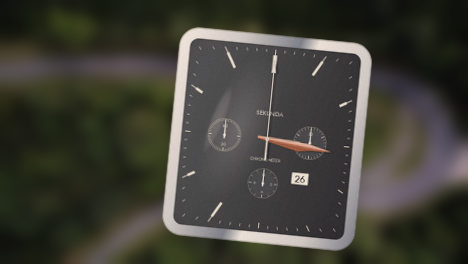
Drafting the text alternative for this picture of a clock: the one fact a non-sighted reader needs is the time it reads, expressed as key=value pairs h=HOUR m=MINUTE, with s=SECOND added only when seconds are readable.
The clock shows h=3 m=16
